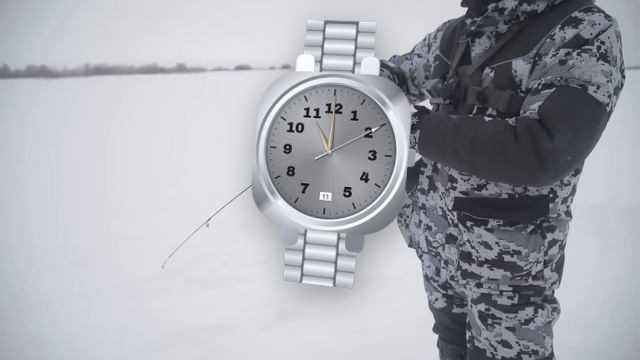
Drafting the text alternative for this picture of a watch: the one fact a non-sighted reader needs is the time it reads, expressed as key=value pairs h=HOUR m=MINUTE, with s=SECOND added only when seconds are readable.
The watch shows h=11 m=0 s=10
